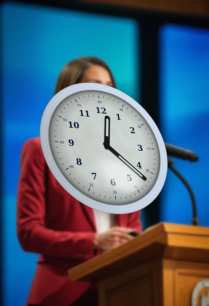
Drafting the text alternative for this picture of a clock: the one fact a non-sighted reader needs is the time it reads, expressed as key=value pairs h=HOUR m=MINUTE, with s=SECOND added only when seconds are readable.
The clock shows h=12 m=22
